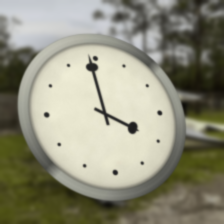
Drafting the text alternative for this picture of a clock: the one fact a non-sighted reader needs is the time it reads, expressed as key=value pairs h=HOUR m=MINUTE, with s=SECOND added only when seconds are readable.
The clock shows h=3 m=59
